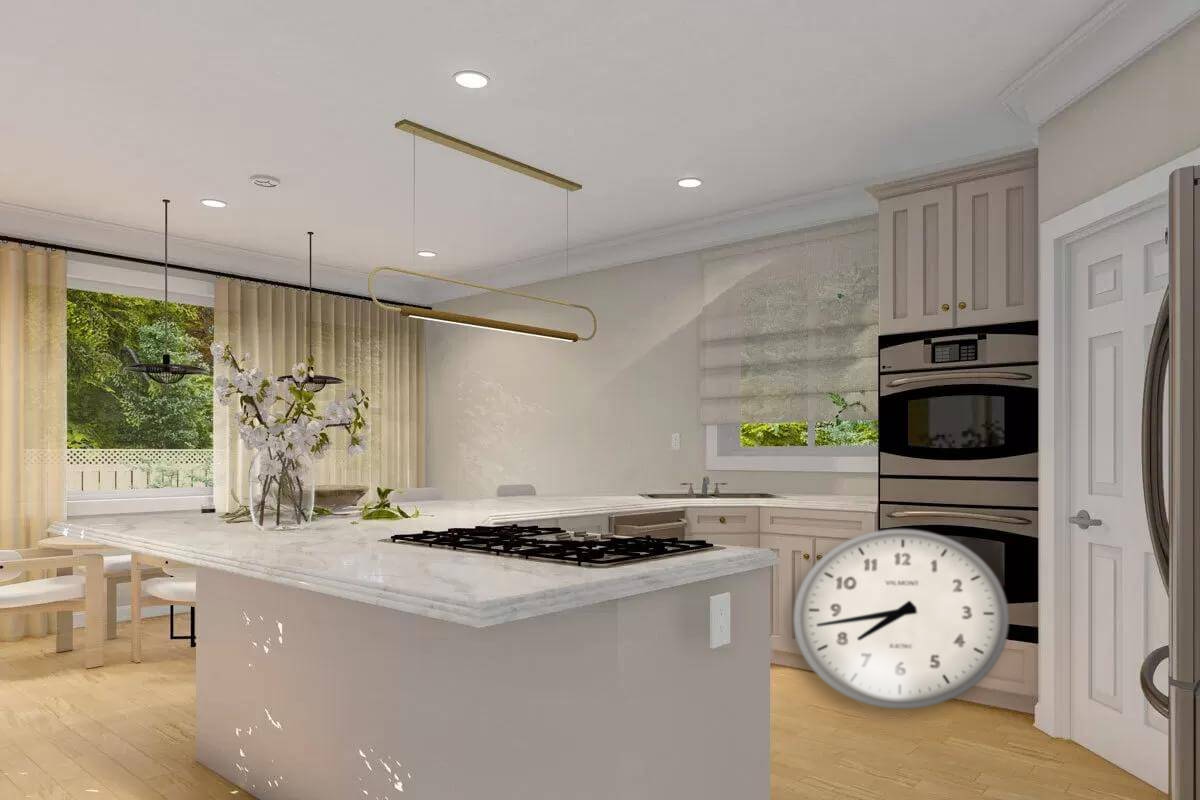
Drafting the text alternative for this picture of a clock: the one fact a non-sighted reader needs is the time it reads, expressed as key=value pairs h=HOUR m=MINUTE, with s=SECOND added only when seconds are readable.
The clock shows h=7 m=43
